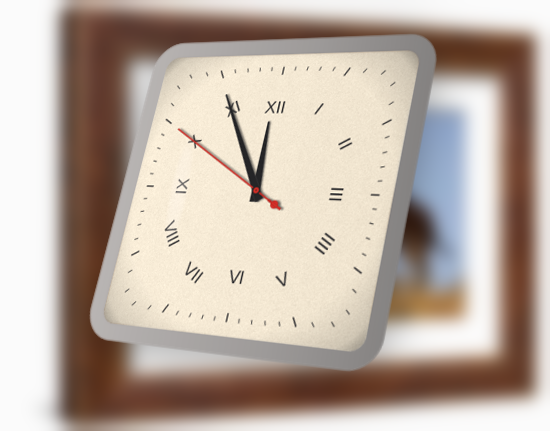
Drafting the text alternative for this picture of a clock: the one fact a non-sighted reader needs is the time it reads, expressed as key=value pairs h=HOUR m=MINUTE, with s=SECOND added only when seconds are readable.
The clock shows h=11 m=54 s=50
